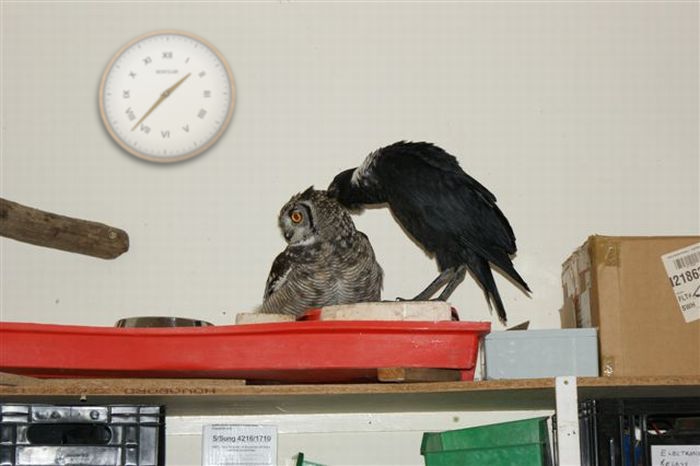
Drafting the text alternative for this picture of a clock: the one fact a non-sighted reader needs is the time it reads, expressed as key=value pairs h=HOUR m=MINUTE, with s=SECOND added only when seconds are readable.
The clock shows h=1 m=37
